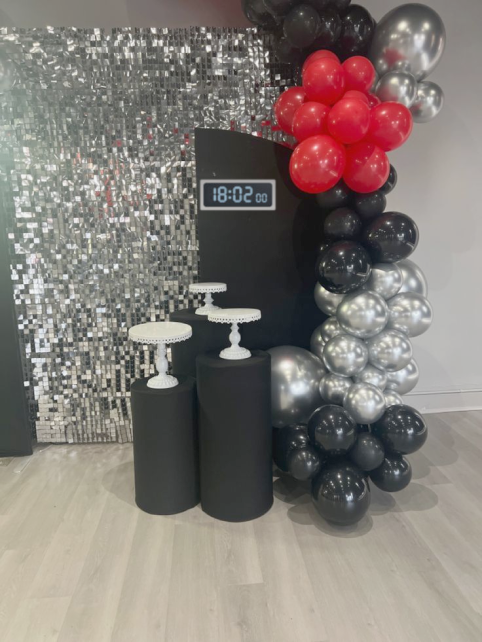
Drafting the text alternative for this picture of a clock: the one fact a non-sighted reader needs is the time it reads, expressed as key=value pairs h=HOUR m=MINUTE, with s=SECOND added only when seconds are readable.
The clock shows h=18 m=2 s=0
